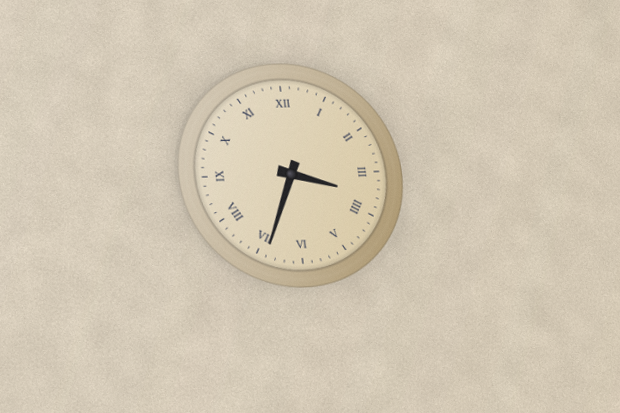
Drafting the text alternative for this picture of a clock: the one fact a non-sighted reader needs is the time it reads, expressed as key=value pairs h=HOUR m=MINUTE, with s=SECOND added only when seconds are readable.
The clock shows h=3 m=34
